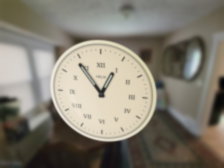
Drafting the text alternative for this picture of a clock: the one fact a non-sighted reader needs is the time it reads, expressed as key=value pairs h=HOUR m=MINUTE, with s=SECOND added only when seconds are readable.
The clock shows h=12 m=54
